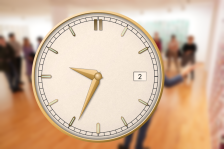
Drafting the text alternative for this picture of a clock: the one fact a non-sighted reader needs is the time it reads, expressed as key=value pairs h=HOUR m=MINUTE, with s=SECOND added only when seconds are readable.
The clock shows h=9 m=34
